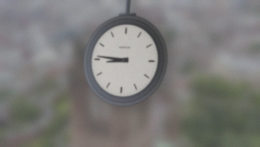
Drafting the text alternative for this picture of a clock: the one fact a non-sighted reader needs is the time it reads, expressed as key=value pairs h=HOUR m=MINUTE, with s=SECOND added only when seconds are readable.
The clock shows h=8 m=46
